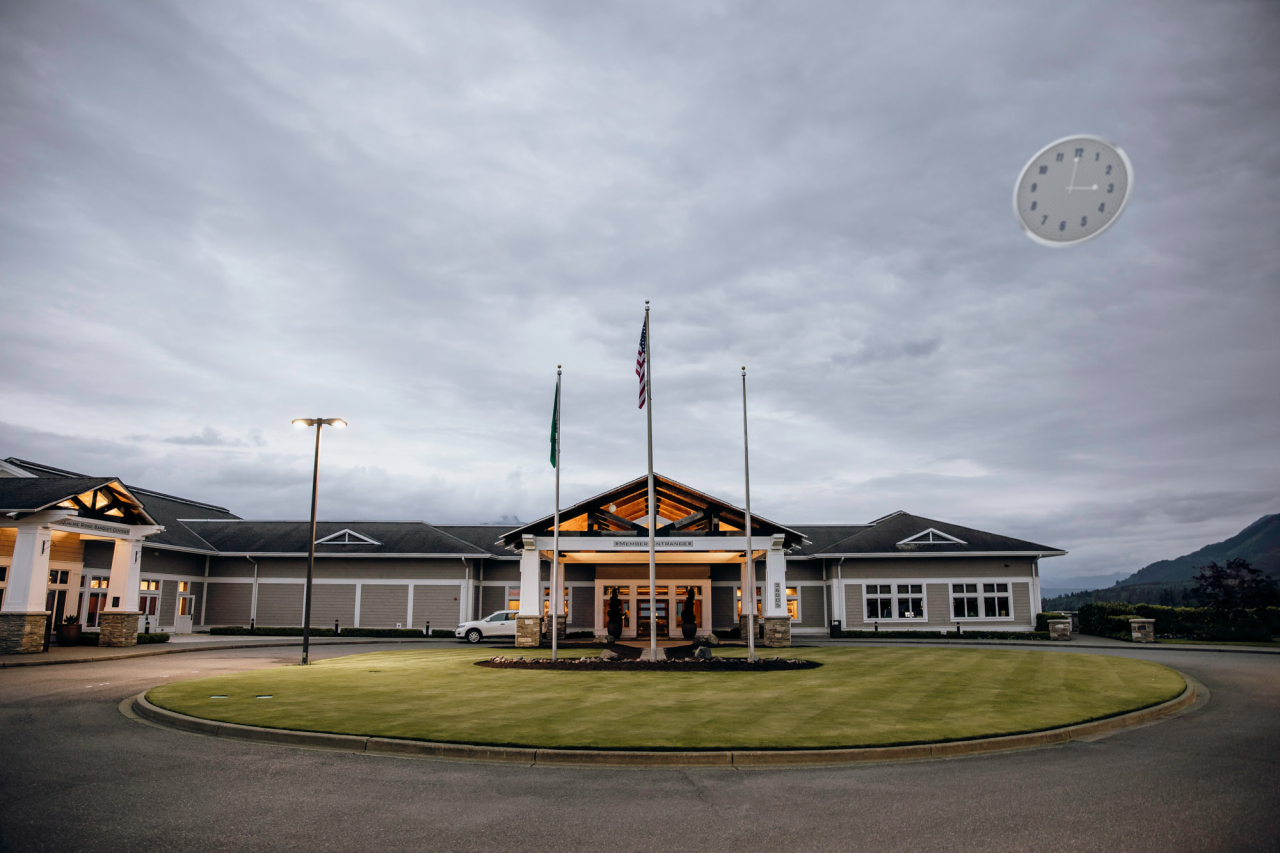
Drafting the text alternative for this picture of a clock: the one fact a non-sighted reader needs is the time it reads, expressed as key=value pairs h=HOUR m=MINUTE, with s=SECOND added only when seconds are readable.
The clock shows h=3 m=0
